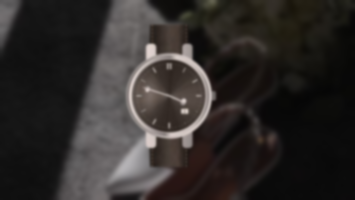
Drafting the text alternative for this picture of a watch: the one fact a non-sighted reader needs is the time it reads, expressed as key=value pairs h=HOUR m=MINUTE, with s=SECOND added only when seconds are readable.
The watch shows h=3 m=48
